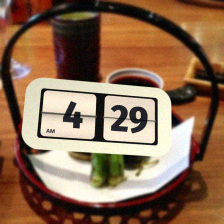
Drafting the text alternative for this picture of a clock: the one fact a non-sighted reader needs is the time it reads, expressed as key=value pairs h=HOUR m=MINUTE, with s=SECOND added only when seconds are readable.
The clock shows h=4 m=29
